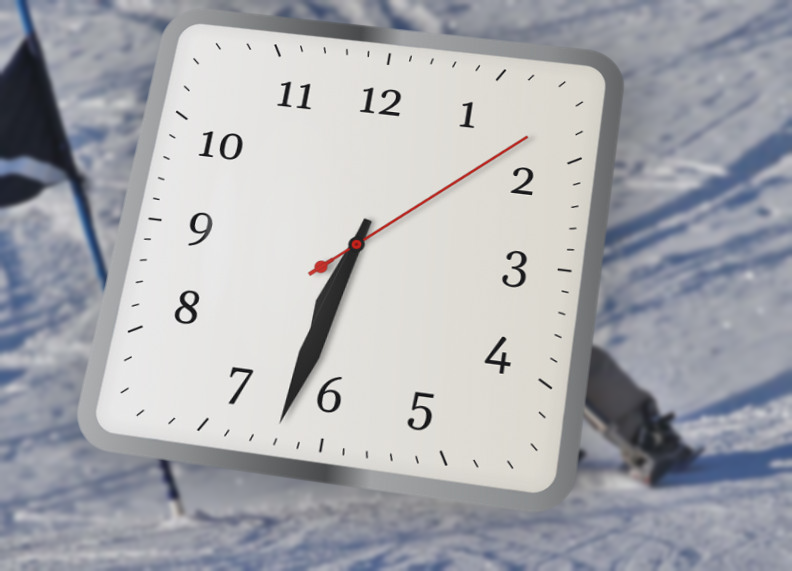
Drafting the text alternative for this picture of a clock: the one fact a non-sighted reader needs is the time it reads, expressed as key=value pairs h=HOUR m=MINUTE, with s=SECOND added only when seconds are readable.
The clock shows h=6 m=32 s=8
